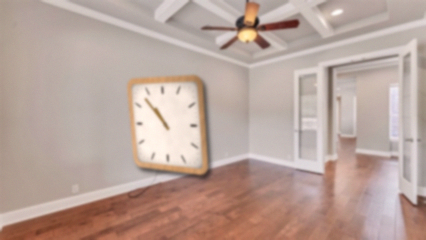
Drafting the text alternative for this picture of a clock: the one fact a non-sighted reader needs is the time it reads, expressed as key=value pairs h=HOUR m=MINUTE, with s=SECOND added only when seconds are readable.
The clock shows h=10 m=53
